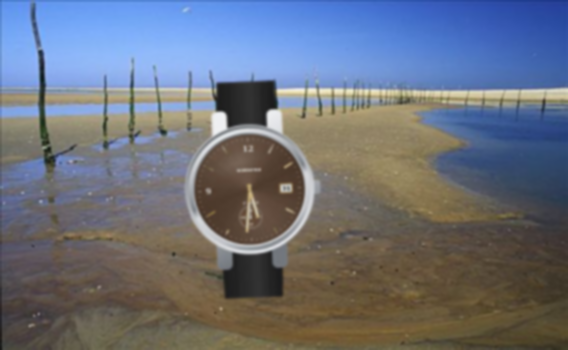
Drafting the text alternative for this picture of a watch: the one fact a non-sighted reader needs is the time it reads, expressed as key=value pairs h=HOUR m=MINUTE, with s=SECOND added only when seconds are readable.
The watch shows h=5 m=31
